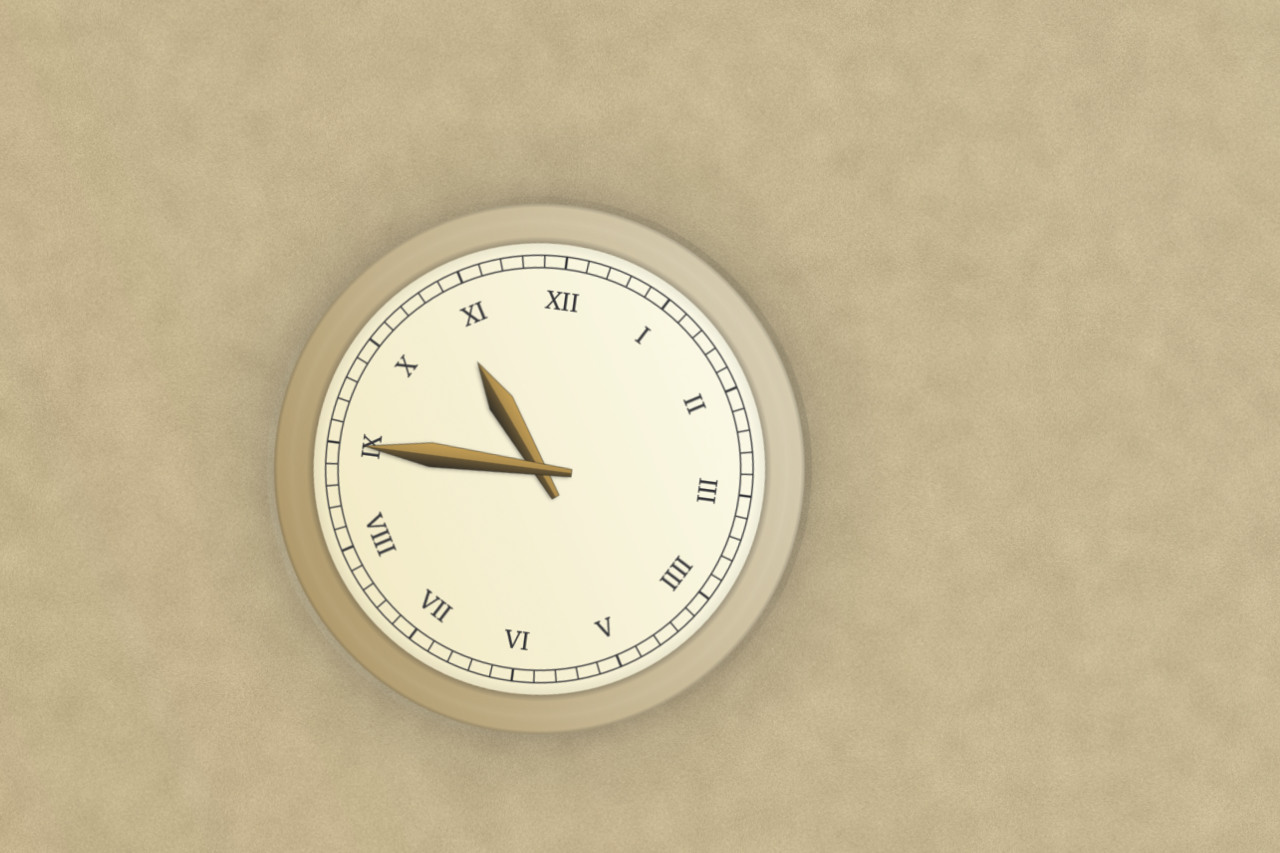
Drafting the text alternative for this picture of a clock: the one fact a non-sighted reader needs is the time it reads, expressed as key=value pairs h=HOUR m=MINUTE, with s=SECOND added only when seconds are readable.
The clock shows h=10 m=45
